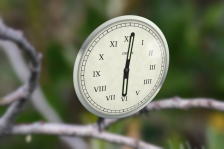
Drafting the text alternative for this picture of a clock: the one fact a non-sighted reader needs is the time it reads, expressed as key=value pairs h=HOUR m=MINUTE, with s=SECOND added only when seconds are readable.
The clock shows h=6 m=1
